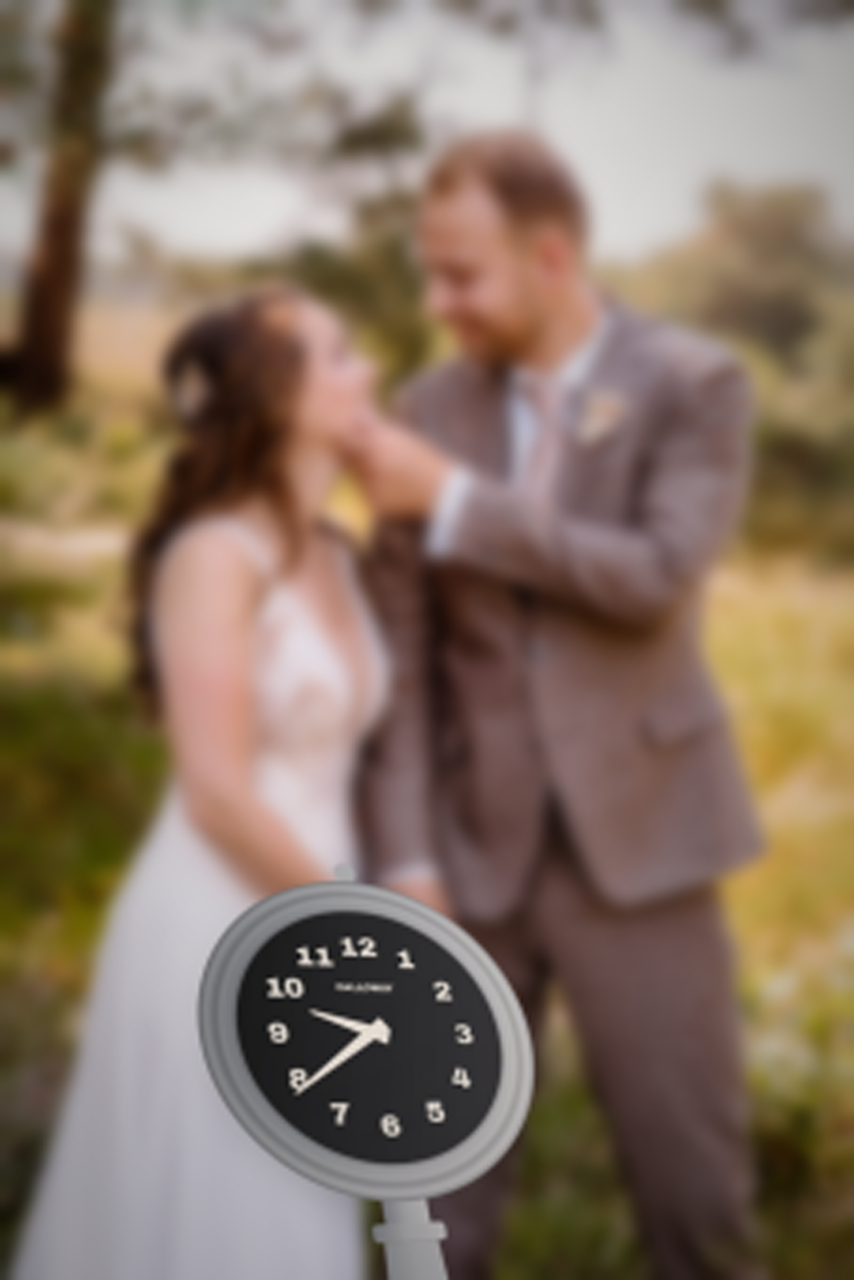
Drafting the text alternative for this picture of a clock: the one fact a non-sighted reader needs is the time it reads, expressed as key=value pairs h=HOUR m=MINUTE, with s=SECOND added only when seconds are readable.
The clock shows h=9 m=39
